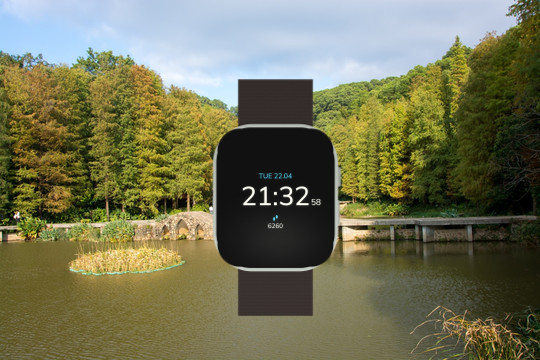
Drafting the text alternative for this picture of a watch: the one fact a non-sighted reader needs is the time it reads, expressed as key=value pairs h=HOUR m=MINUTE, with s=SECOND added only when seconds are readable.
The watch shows h=21 m=32 s=58
